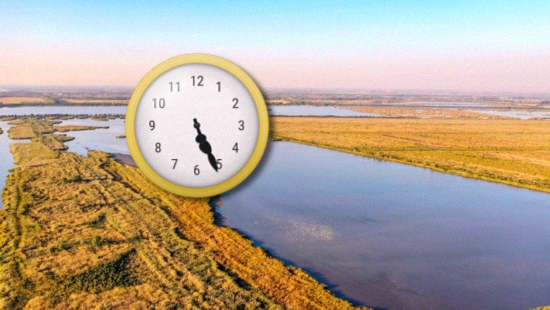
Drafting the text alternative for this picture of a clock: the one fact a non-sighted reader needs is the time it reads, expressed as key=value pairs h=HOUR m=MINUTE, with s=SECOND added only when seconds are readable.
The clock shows h=5 m=26
